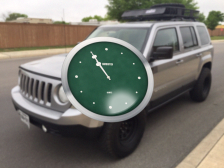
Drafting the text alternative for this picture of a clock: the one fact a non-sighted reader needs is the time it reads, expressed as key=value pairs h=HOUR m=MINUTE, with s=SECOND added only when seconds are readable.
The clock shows h=10 m=55
